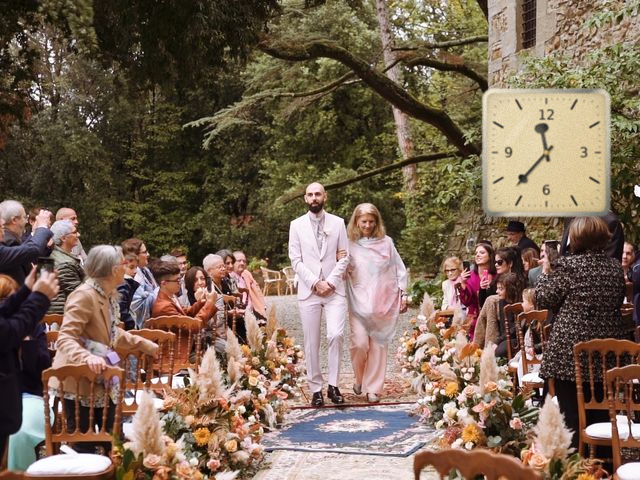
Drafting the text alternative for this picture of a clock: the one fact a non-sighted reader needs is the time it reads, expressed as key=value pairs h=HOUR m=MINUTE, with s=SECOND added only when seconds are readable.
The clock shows h=11 m=37
